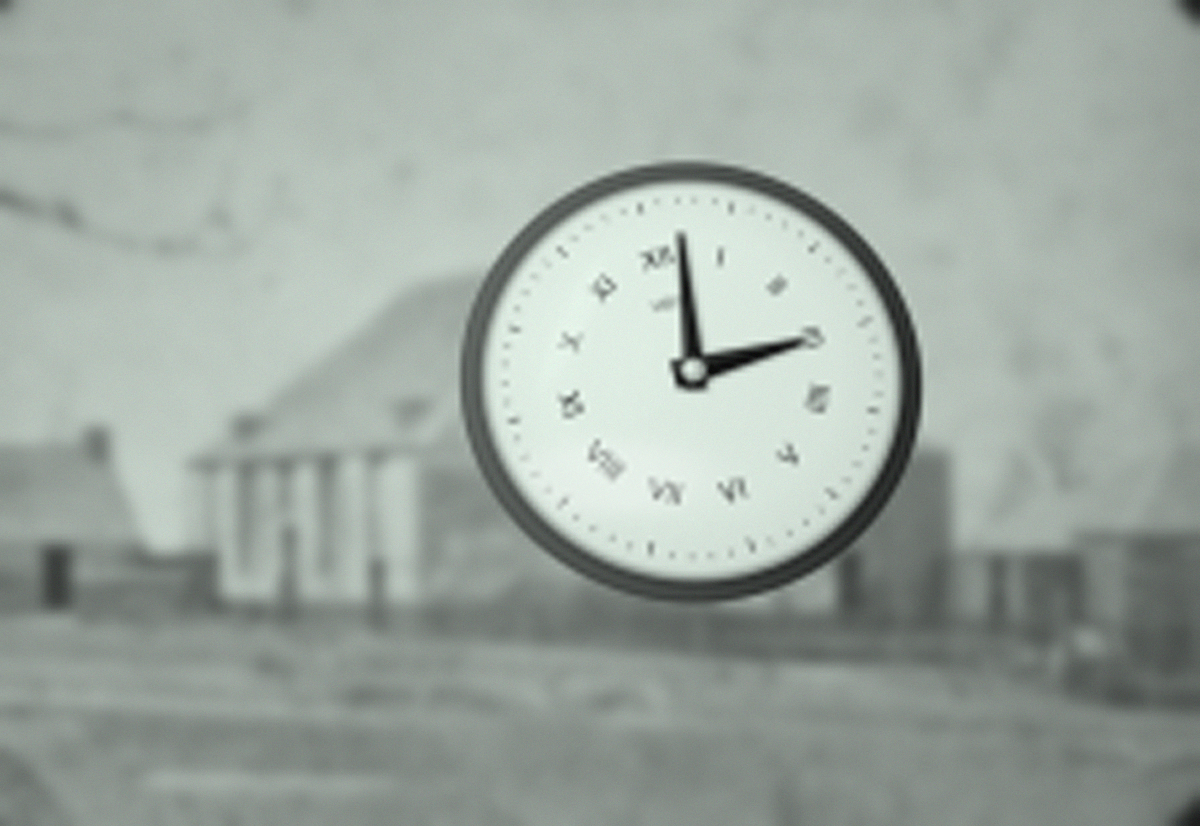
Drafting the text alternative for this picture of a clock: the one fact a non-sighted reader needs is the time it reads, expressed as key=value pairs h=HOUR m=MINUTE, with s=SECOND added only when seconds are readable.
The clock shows h=3 m=2
